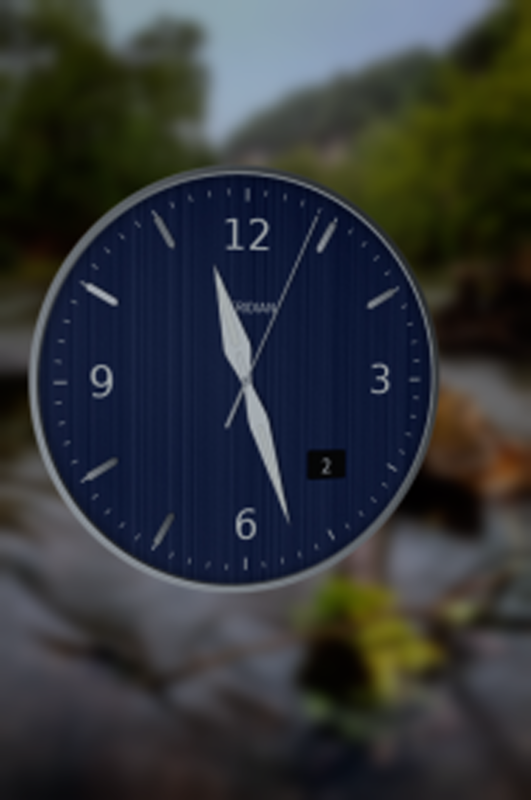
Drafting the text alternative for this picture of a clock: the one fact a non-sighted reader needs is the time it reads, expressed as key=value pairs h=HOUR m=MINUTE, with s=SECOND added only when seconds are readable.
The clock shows h=11 m=27 s=4
